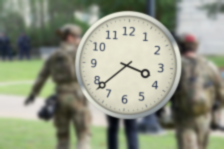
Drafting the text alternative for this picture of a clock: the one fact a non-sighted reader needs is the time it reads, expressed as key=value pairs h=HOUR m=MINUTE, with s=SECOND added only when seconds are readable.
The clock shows h=3 m=38
